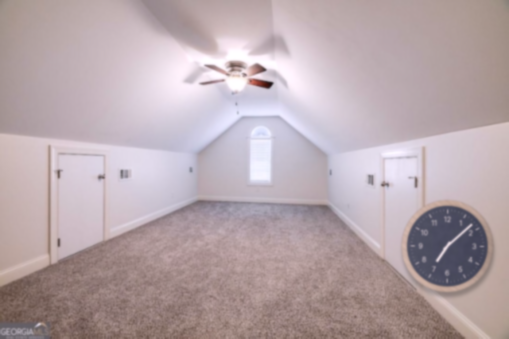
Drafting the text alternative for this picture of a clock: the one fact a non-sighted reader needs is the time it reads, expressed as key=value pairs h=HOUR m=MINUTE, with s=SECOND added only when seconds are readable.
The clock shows h=7 m=8
